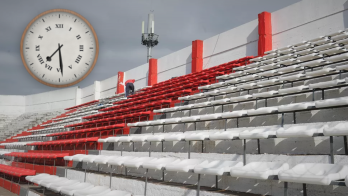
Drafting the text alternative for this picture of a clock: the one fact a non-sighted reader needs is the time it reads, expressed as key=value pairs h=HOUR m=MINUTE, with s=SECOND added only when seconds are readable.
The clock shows h=7 m=29
